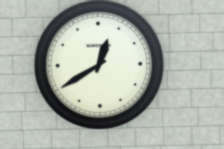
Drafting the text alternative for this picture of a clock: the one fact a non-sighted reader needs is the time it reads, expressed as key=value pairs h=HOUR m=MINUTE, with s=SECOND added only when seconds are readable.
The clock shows h=12 m=40
